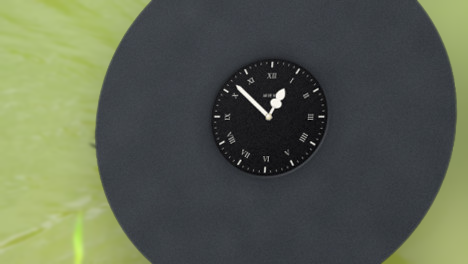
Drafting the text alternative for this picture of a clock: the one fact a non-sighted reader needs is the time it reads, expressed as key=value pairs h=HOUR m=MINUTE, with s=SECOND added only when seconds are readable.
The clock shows h=12 m=52
